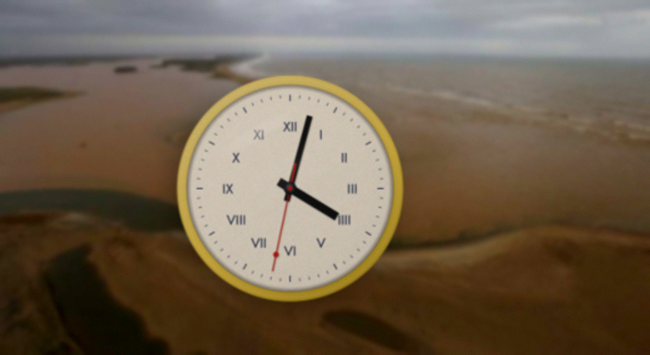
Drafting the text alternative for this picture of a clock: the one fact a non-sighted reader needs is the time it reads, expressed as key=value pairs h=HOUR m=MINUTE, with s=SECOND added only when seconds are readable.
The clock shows h=4 m=2 s=32
